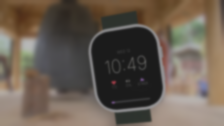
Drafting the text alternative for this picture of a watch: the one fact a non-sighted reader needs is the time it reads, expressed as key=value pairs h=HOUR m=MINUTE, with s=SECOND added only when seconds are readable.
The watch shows h=10 m=49
